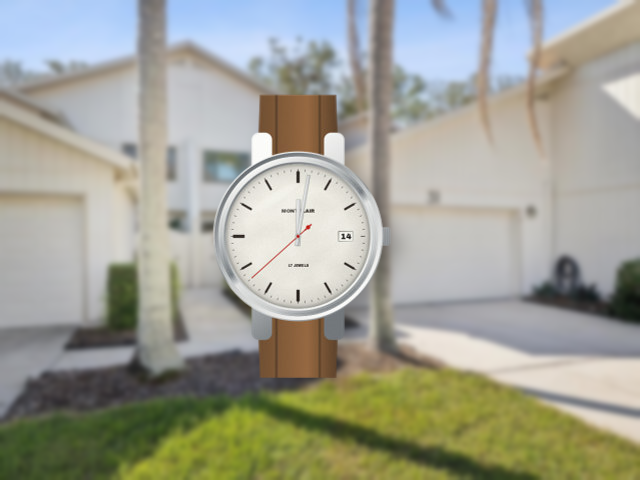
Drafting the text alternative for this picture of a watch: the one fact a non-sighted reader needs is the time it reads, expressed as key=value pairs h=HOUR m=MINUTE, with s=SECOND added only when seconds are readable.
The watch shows h=12 m=1 s=38
